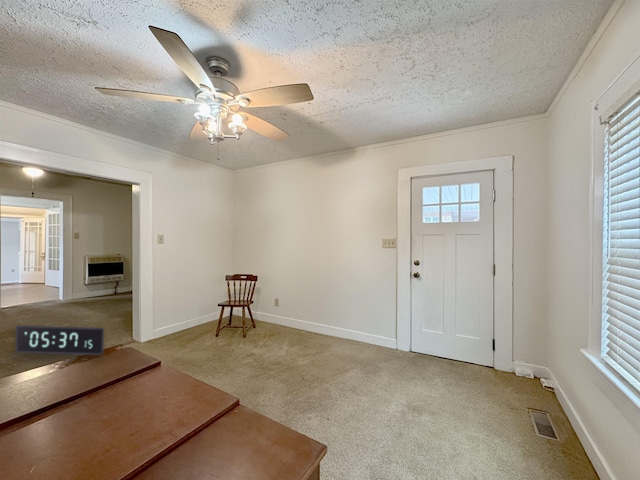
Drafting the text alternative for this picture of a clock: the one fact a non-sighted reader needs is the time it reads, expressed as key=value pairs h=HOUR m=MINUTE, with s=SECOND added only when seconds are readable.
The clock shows h=5 m=37
